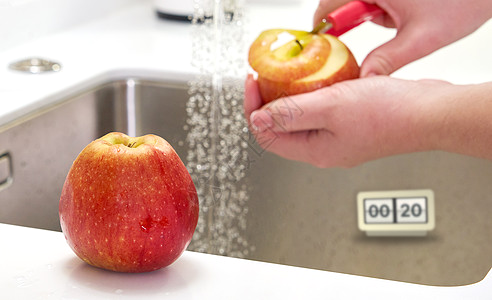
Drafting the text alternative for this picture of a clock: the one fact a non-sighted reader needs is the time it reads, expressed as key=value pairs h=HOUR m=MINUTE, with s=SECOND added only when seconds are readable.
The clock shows h=0 m=20
